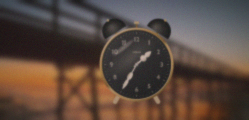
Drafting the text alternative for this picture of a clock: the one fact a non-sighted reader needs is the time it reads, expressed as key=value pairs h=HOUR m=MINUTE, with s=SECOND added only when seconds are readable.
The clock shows h=1 m=35
